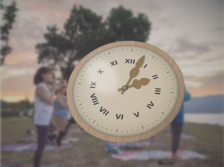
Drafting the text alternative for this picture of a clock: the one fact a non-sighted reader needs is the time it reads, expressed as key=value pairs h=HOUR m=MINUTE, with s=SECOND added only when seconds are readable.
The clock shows h=2 m=3
